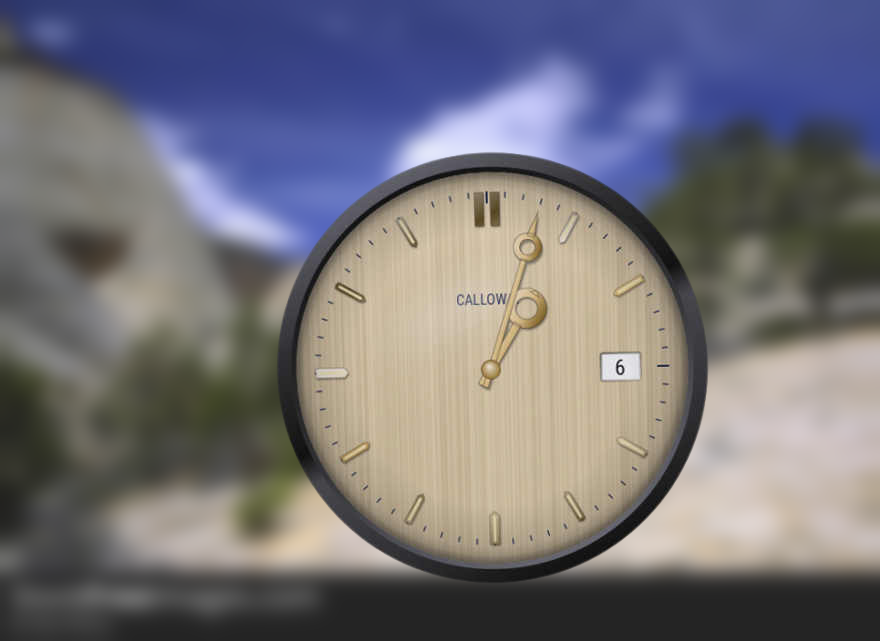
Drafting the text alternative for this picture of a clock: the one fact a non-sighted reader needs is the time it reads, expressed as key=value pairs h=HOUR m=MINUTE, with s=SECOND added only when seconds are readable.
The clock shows h=1 m=3
